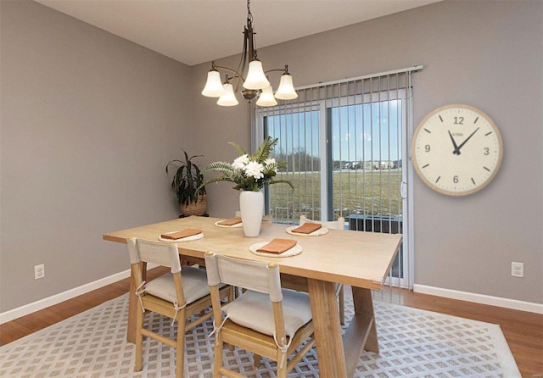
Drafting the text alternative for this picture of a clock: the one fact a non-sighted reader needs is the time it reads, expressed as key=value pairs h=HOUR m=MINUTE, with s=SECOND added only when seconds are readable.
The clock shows h=11 m=7
